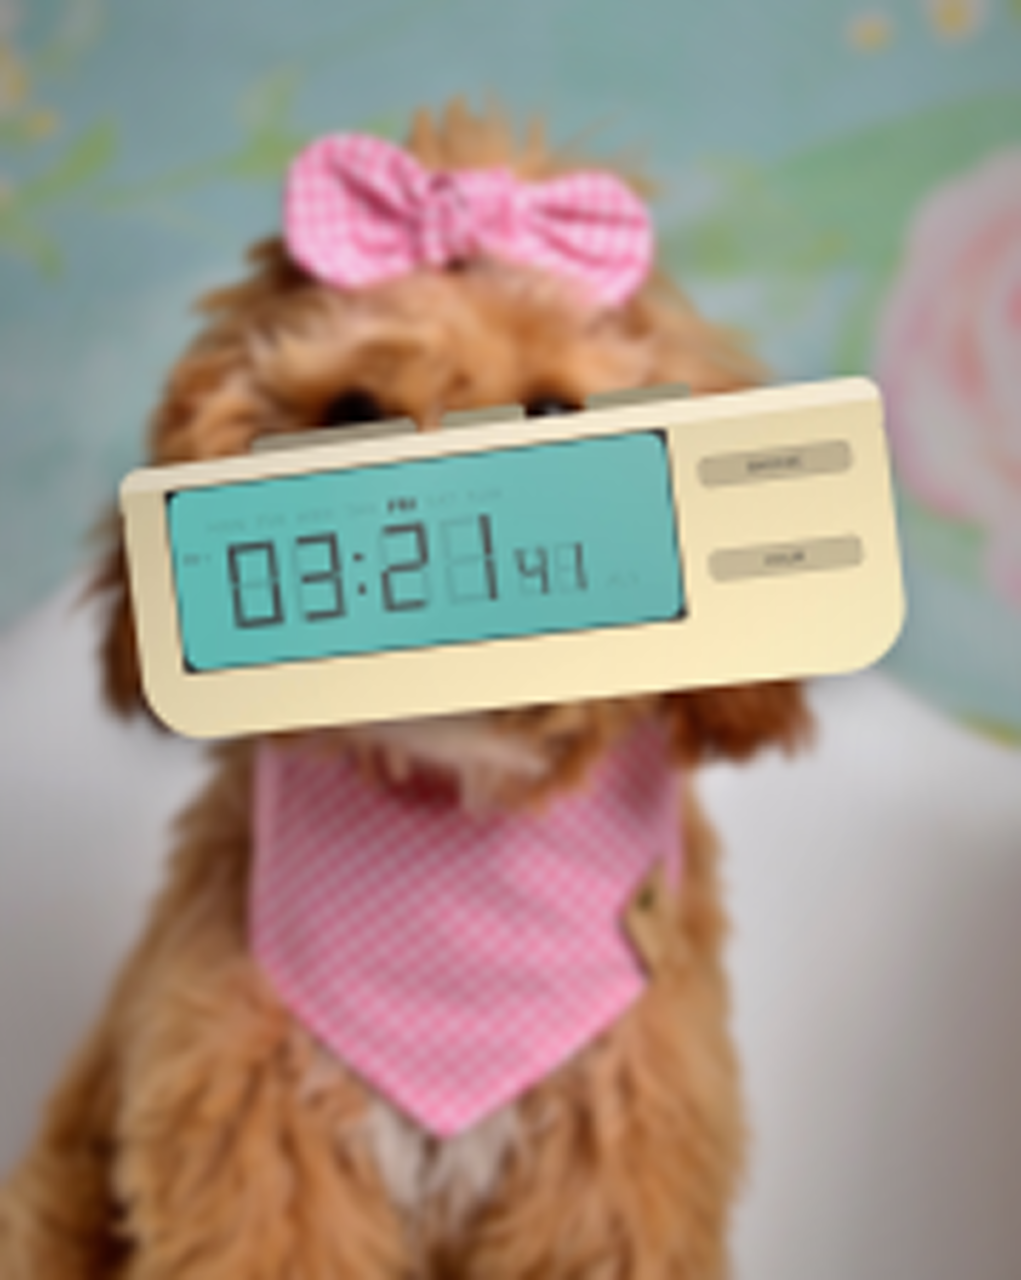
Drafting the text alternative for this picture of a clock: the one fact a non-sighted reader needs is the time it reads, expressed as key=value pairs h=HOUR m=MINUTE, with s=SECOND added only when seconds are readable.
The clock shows h=3 m=21 s=41
